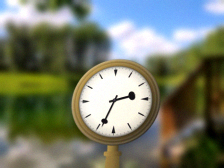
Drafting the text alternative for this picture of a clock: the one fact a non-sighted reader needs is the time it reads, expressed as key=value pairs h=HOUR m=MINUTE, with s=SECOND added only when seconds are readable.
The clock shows h=2 m=34
